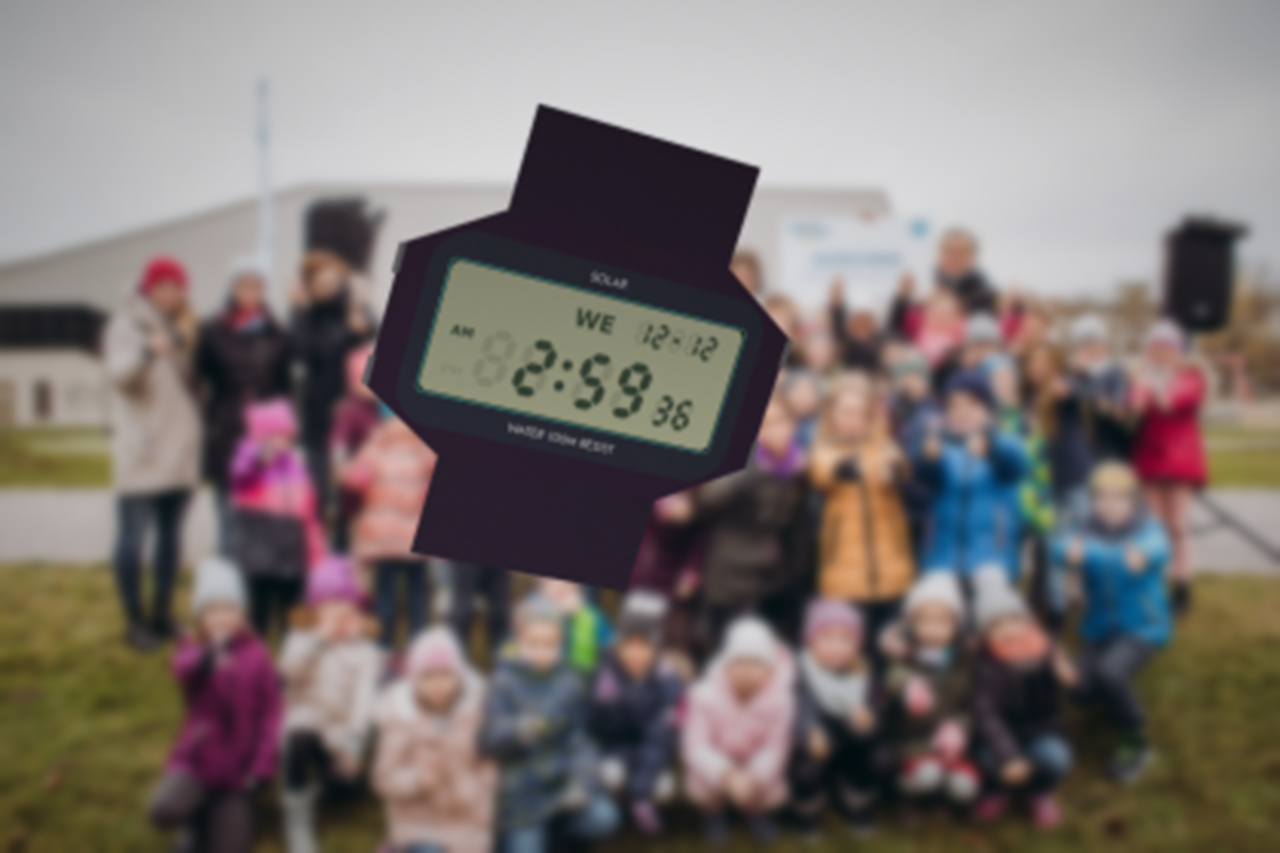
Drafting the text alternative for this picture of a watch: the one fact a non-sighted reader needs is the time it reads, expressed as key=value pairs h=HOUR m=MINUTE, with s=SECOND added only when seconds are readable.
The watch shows h=2 m=59 s=36
